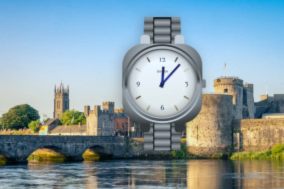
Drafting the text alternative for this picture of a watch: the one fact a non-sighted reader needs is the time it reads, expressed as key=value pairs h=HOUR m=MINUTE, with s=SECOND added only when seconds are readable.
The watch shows h=12 m=7
